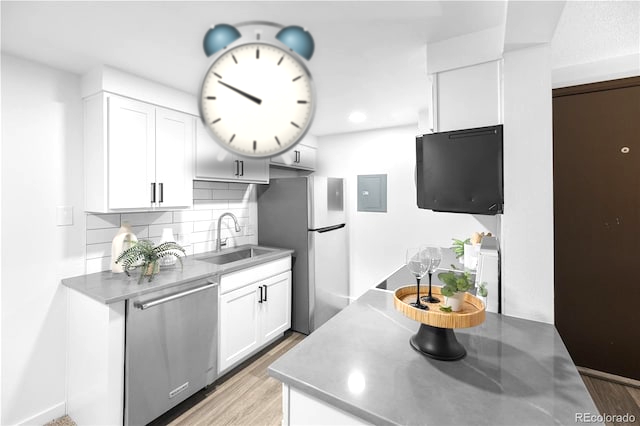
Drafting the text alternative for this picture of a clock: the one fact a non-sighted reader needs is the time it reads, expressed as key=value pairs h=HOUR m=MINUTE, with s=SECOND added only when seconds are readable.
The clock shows h=9 m=49
